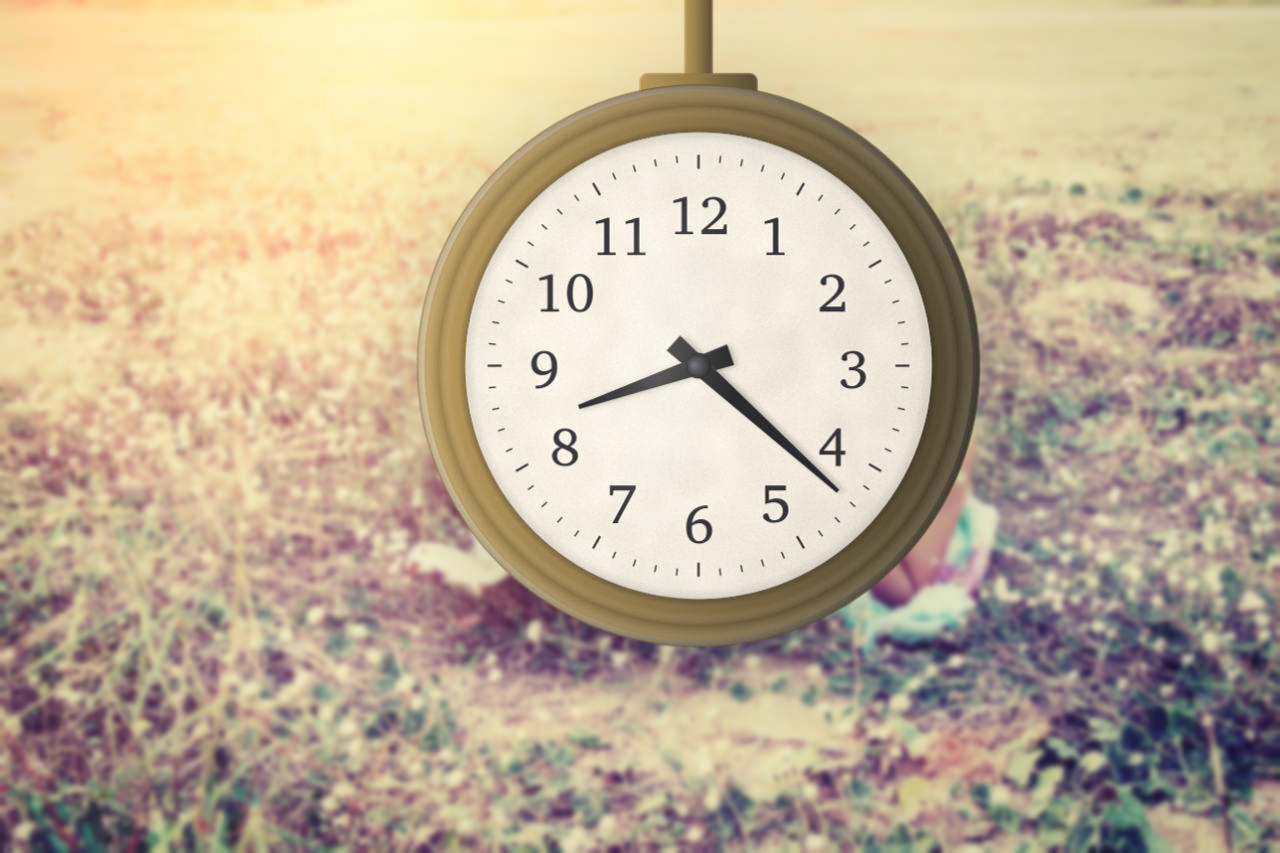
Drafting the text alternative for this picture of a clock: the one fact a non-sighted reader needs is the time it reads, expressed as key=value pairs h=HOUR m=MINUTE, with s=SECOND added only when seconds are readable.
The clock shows h=8 m=22
